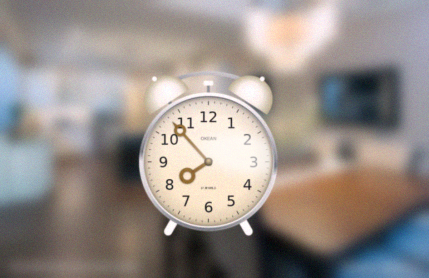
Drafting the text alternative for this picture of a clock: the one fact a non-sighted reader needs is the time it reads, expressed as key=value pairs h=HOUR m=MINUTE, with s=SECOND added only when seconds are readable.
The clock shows h=7 m=53
